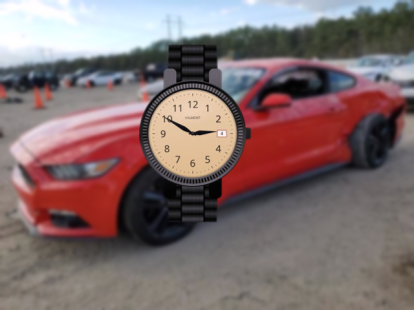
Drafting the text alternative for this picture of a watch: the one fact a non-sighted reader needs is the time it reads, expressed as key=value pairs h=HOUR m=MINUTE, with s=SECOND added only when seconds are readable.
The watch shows h=2 m=50
